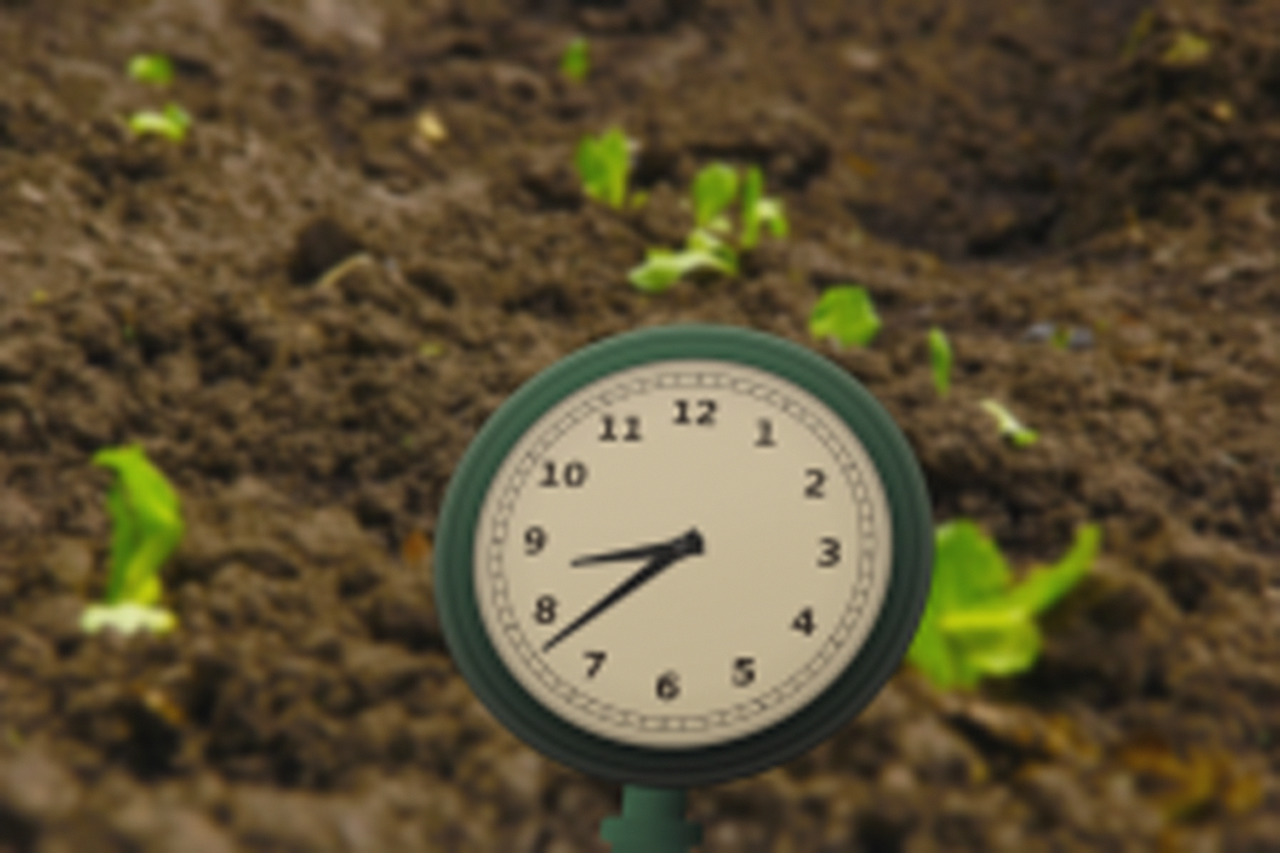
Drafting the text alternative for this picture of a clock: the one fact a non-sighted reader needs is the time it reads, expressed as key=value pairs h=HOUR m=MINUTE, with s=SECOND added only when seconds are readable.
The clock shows h=8 m=38
